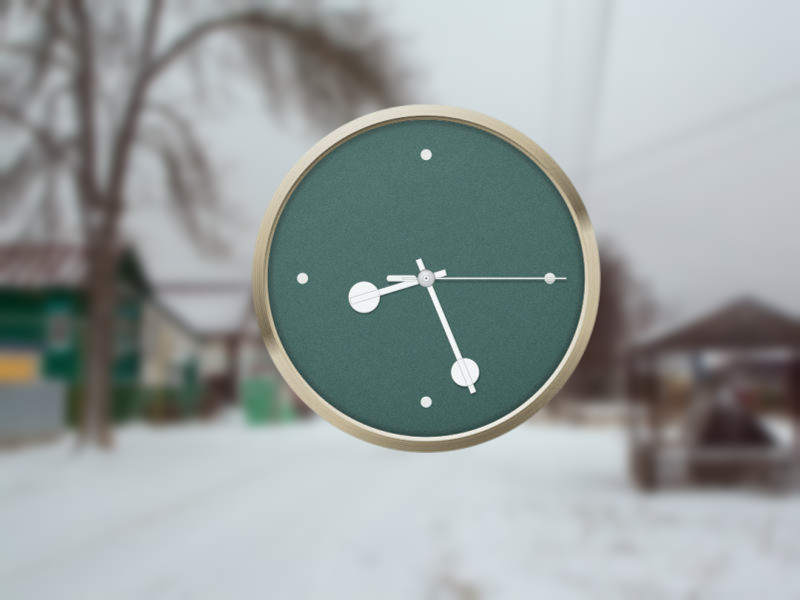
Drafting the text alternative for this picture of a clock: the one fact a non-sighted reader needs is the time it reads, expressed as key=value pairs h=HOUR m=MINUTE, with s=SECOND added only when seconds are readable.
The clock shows h=8 m=26 s=15
